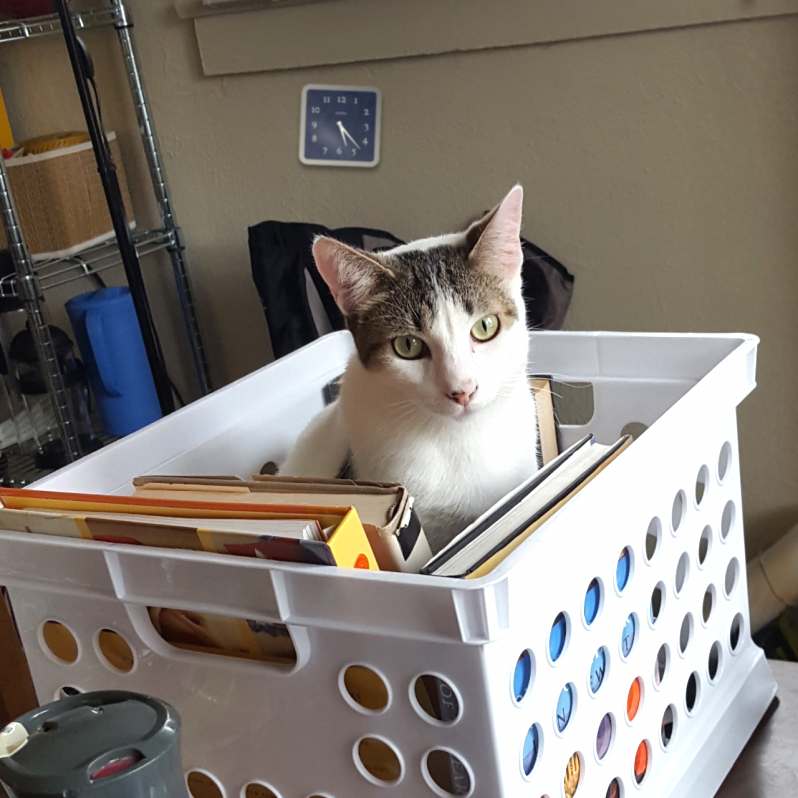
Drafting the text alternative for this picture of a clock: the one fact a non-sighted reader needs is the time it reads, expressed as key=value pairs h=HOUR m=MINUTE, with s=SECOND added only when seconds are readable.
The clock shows h=5 m=23
